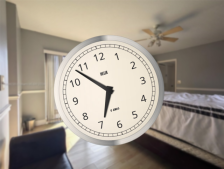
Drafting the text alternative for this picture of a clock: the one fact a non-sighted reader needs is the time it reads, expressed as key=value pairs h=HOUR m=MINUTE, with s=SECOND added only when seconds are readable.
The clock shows h=6 m=53
